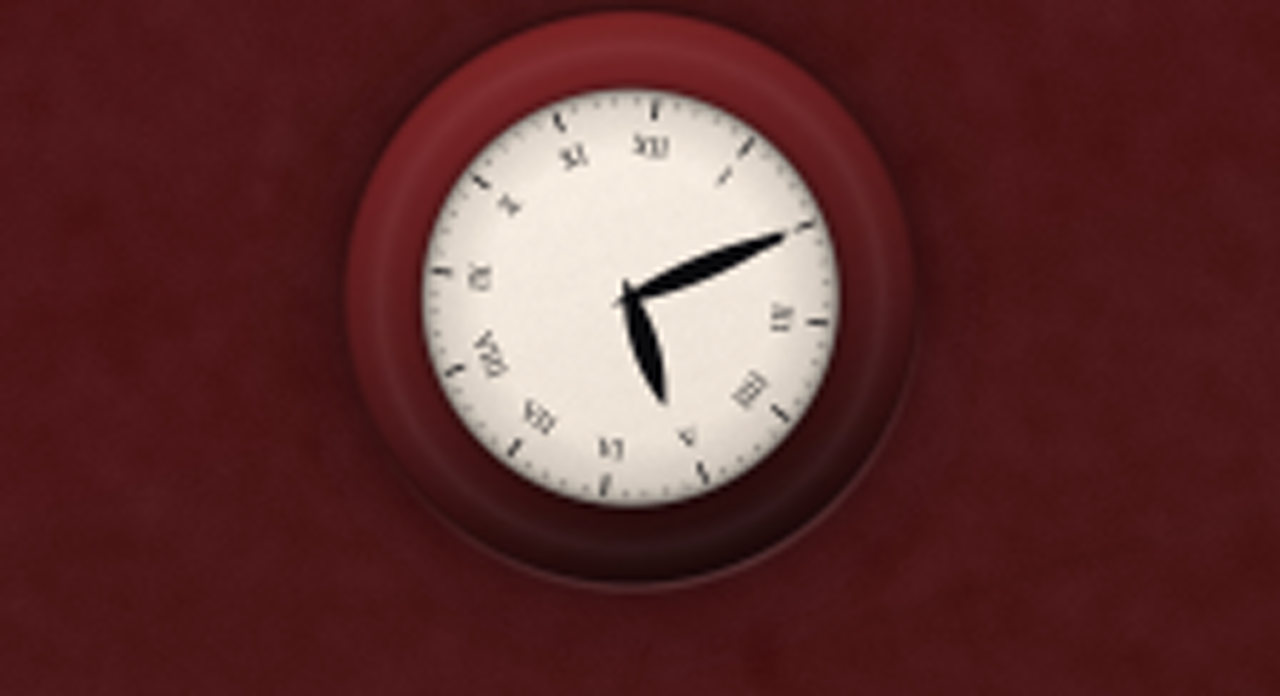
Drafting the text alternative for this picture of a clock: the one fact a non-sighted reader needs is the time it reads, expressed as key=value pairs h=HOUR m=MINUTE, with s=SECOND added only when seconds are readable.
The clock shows h=5 m=10
